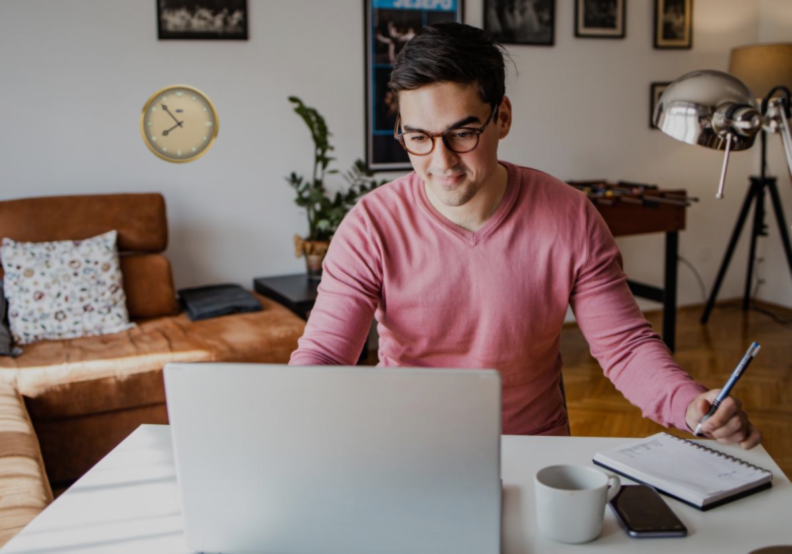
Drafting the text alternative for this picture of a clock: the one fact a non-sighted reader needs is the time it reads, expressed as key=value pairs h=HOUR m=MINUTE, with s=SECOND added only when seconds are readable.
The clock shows h=7 m=53
